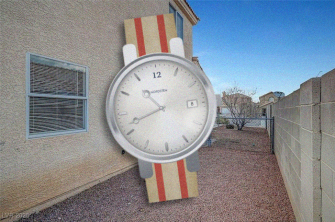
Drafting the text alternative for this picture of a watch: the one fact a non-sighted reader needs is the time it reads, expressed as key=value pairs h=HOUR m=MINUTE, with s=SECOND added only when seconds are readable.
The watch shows h=10 m=42
